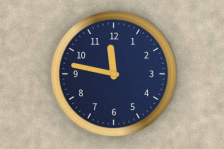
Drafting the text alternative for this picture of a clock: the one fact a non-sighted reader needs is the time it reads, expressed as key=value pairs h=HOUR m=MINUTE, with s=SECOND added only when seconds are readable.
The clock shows h=11 m=47
